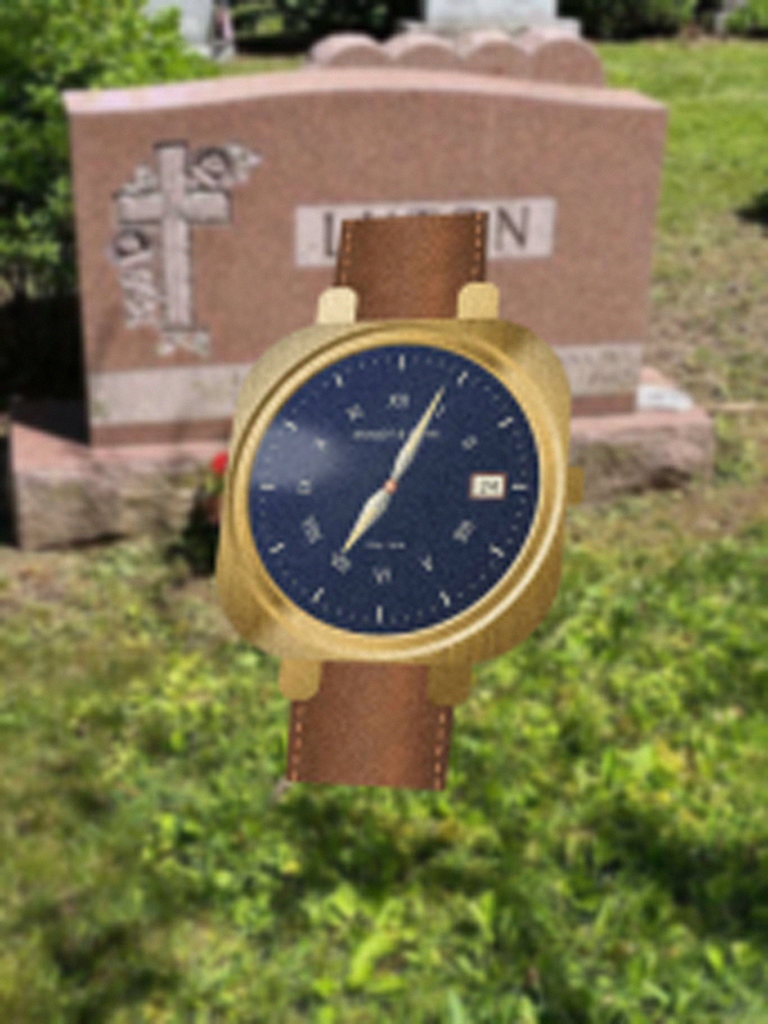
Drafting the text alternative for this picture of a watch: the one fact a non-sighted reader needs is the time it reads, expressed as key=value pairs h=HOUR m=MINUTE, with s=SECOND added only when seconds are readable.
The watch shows h=7 m=4
